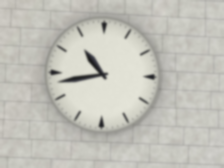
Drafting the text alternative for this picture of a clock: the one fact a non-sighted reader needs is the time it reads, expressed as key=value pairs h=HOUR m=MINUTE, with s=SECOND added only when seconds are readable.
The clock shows h=10 m=43
